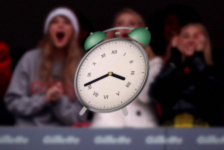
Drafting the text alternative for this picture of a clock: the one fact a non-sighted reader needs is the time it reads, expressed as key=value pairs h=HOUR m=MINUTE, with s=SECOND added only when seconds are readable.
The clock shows h=3 m=41
